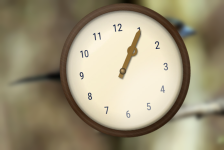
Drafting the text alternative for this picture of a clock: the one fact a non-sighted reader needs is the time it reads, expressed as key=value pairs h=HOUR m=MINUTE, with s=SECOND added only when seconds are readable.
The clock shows h=1 m=5
